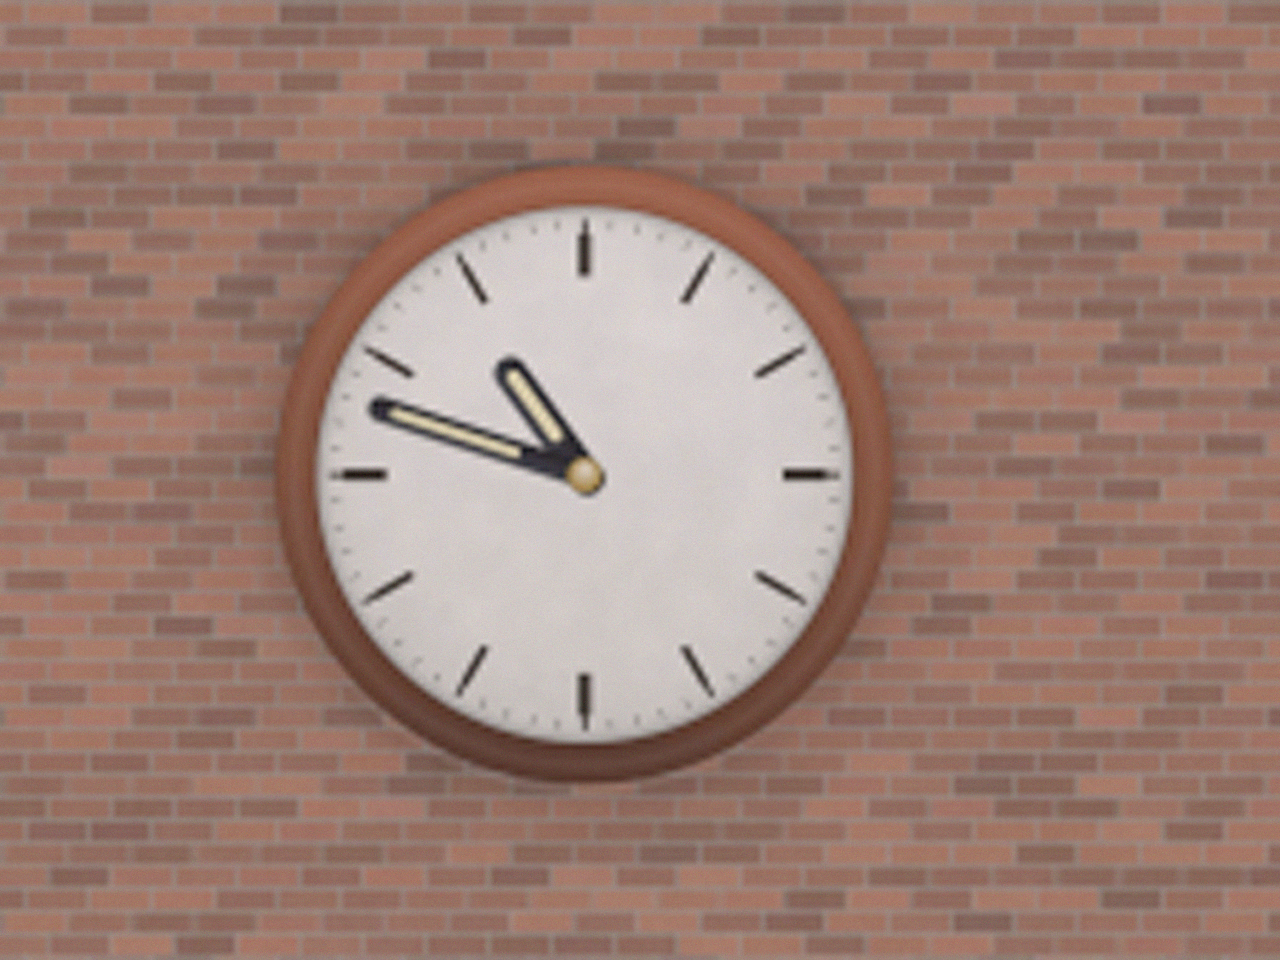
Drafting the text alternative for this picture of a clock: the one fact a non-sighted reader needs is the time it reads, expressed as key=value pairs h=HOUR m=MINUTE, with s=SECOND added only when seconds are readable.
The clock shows h=10 m=48
